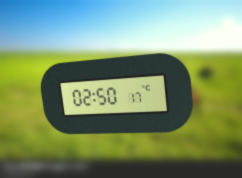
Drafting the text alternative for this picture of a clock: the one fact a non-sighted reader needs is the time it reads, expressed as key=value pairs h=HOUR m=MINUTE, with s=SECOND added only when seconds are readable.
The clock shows h=2 m=50
